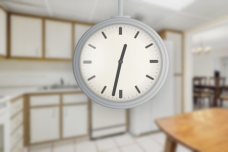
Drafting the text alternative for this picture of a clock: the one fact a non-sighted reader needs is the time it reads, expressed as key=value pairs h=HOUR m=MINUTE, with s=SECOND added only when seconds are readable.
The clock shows h=12 m=32
